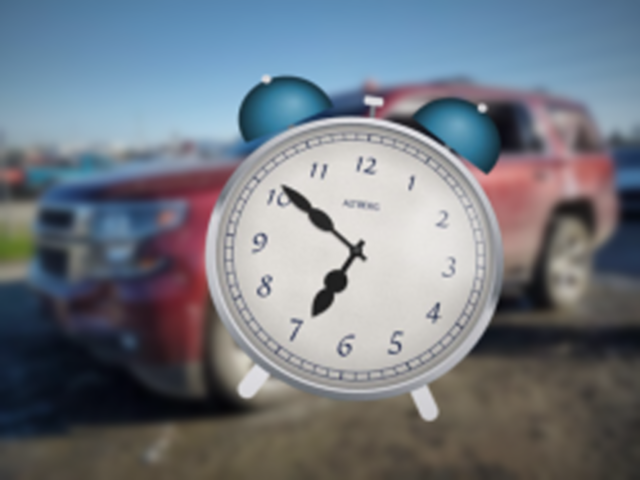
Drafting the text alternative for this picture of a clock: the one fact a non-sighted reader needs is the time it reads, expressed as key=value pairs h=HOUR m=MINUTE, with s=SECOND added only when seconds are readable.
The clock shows h=6 m=51
